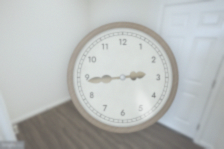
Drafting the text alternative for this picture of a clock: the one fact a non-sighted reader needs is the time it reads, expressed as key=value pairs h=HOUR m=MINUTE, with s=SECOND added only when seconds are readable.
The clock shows h=2 m=44
